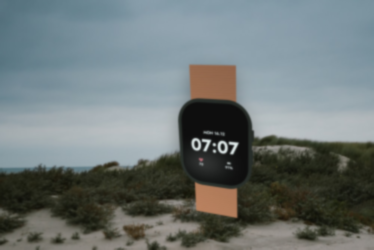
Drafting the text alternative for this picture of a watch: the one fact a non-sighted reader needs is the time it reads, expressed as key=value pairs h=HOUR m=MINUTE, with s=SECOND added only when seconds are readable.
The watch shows h=7 m=7
